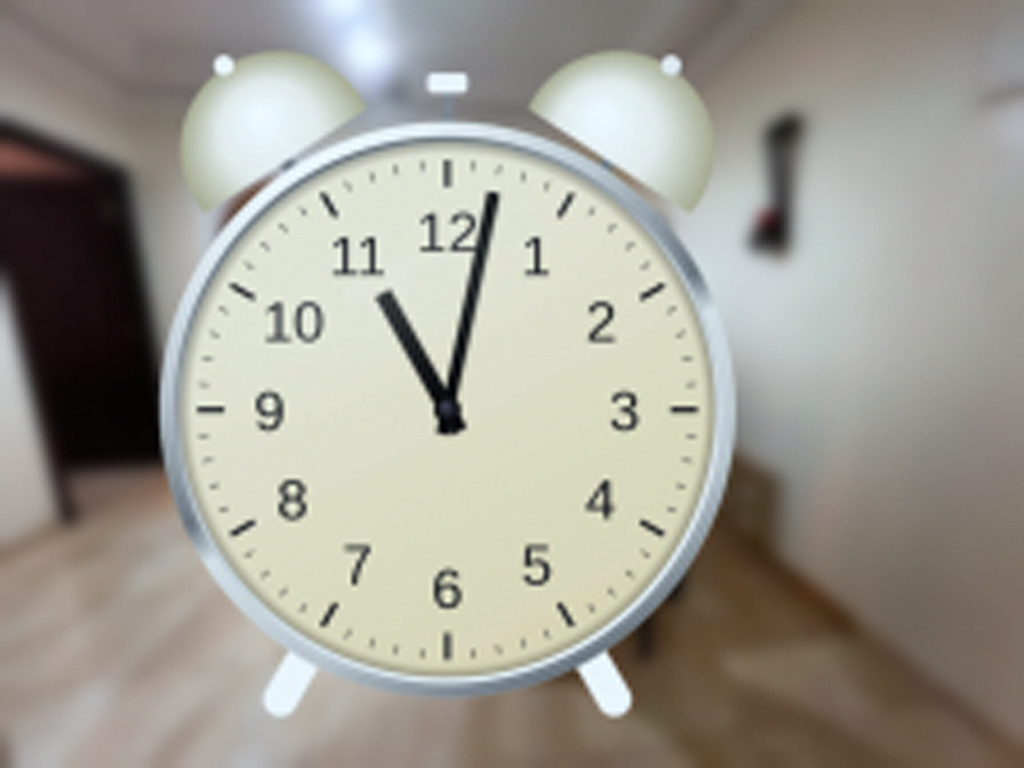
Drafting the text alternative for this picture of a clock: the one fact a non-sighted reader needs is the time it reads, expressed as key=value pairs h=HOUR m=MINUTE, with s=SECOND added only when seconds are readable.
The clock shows h=11 m=2
